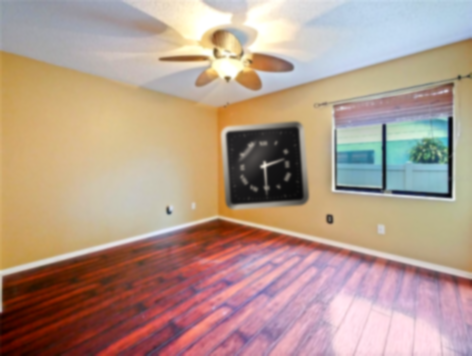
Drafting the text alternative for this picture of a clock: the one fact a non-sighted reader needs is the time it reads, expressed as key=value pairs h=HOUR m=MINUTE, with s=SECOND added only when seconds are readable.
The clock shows h=2 m=30
